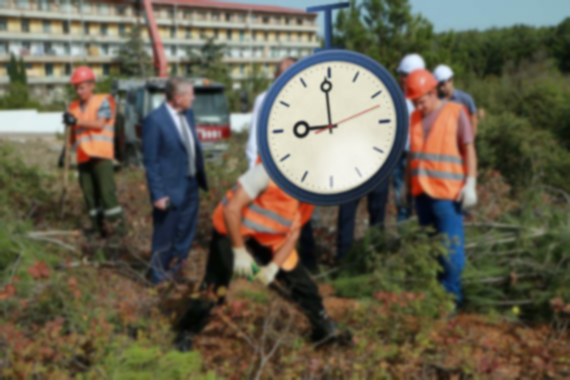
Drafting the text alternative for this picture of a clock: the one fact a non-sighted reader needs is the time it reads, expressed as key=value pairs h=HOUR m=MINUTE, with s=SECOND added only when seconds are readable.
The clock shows h=8 m=59 s=12
